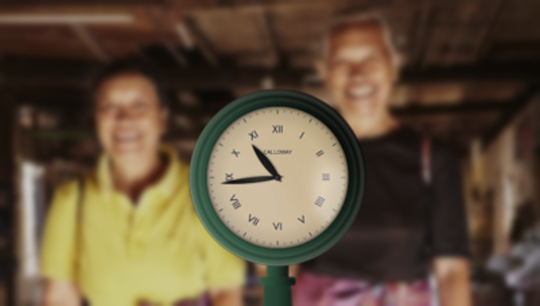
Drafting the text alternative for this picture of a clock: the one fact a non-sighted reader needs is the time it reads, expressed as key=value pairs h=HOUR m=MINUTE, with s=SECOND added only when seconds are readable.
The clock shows h=10 m=44
